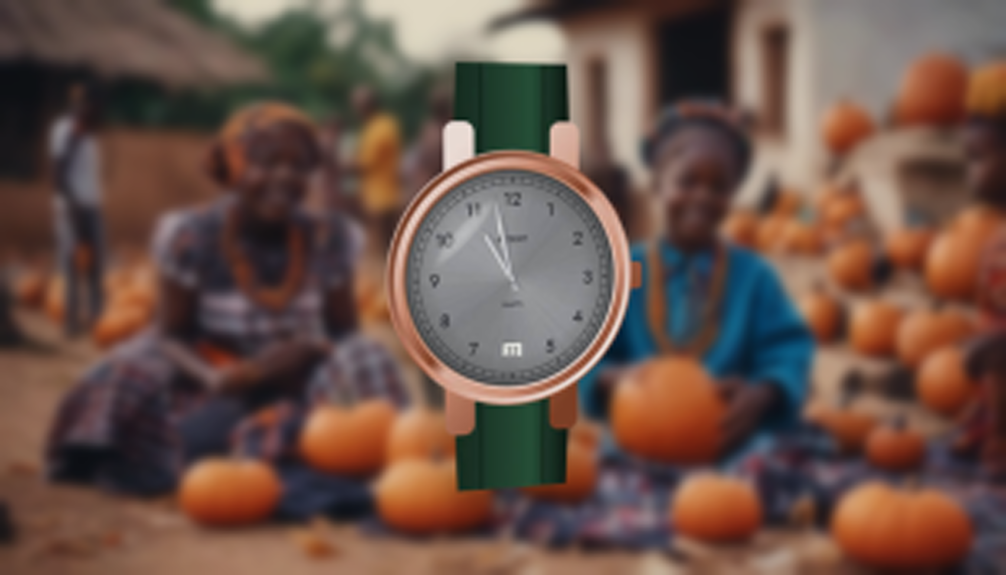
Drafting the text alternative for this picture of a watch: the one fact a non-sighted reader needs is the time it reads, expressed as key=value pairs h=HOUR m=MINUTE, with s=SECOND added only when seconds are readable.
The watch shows h=10 m=58
